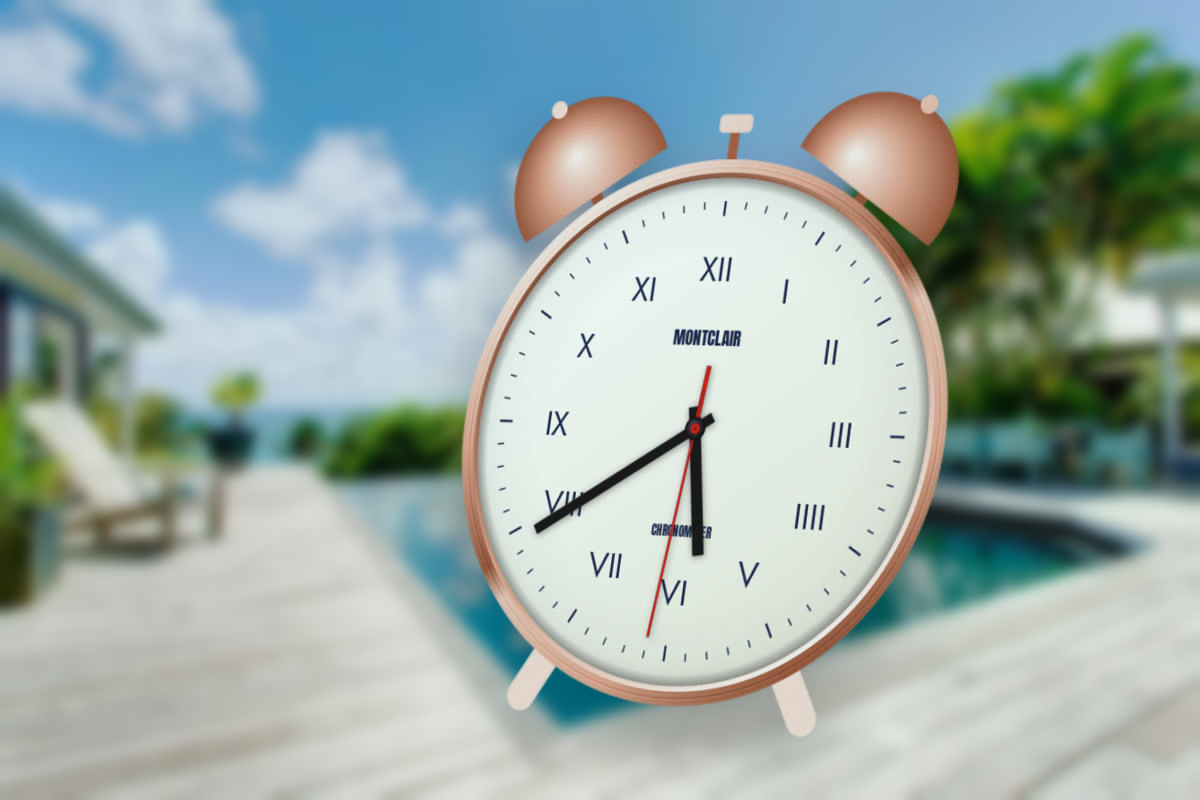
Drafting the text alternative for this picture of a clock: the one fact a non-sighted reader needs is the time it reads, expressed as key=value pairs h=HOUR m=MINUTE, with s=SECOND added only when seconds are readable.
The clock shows h=5 m=39 s=31
